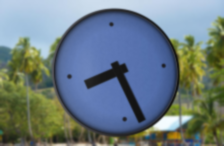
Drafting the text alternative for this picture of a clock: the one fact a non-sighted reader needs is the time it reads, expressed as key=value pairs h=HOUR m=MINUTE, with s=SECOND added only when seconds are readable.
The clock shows h=8 m=27
